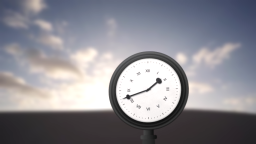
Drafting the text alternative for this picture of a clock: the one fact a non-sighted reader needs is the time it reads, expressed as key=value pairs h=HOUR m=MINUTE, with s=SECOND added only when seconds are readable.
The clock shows h=1 m=42
